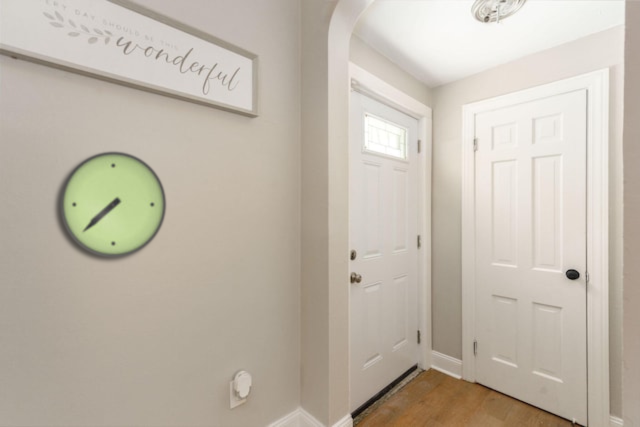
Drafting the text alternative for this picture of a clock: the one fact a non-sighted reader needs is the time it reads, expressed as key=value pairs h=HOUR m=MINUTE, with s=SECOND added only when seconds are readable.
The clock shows h=7 m=38
